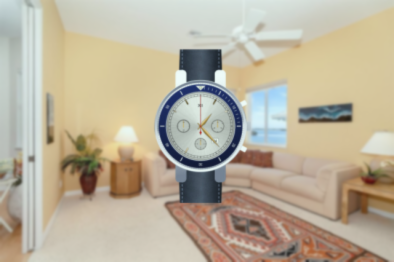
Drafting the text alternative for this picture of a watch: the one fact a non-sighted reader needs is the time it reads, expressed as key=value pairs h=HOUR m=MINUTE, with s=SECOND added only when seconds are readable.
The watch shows h=1 m=23
